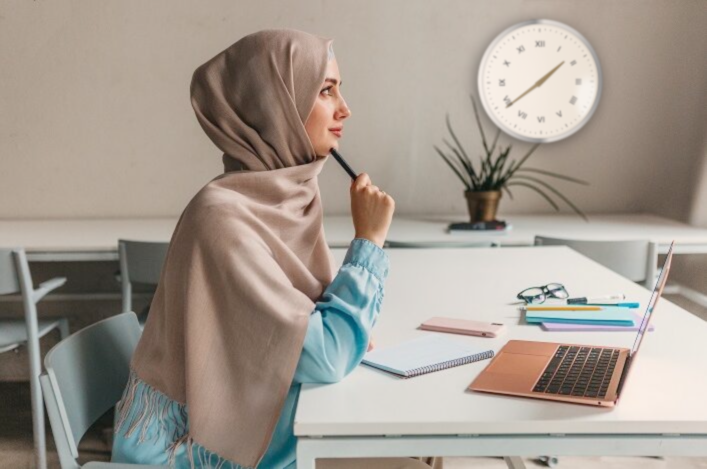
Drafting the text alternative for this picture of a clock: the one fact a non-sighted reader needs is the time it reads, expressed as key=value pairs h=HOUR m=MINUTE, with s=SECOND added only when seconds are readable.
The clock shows h=1 m=39
